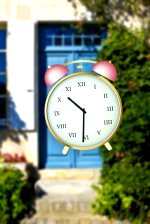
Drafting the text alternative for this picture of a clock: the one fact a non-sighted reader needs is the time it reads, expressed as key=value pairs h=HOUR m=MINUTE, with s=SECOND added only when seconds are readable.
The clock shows h=10 m=31
